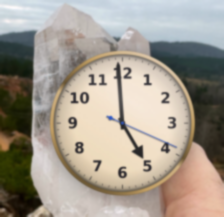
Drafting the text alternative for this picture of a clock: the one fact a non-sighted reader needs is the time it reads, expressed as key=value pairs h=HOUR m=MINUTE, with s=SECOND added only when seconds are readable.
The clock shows h=4 m=59 s=19
